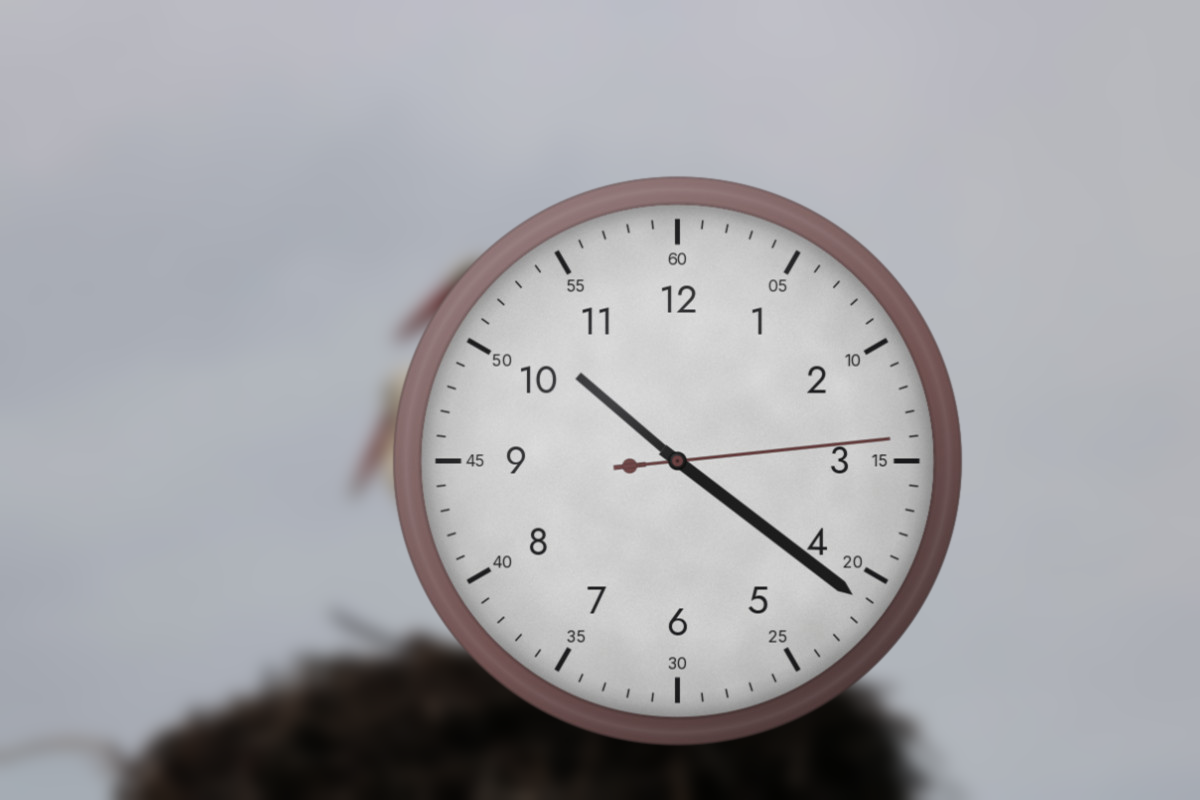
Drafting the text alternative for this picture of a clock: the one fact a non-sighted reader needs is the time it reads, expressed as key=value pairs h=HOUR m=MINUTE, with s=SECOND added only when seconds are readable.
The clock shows h=10 m=21 s=14
